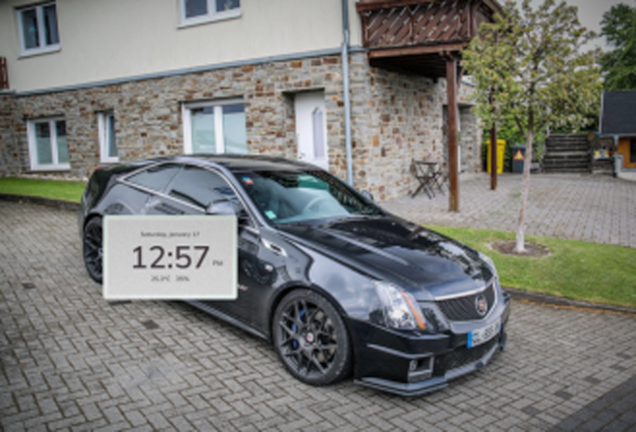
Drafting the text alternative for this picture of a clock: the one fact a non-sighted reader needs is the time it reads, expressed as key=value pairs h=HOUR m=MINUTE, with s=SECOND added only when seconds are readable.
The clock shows h=12 m=57
